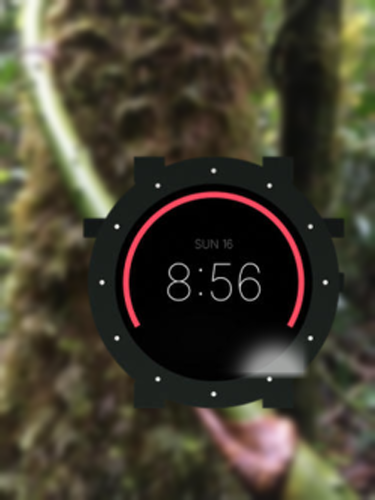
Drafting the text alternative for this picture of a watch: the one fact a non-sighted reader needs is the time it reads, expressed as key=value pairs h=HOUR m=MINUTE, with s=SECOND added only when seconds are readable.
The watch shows h=8 m=56
